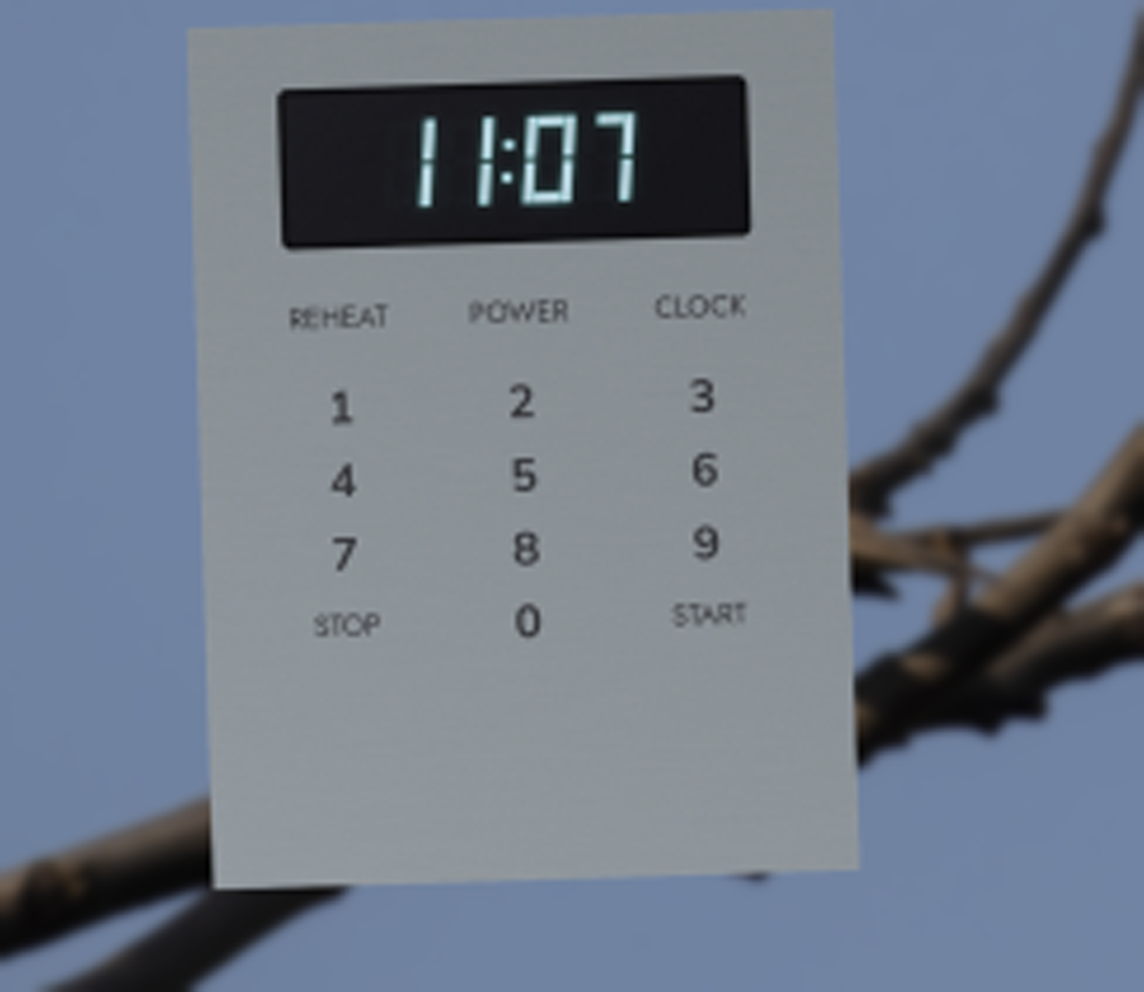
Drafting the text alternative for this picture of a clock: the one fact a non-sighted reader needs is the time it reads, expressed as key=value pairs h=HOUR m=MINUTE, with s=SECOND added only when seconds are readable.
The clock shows h=11 m=7
